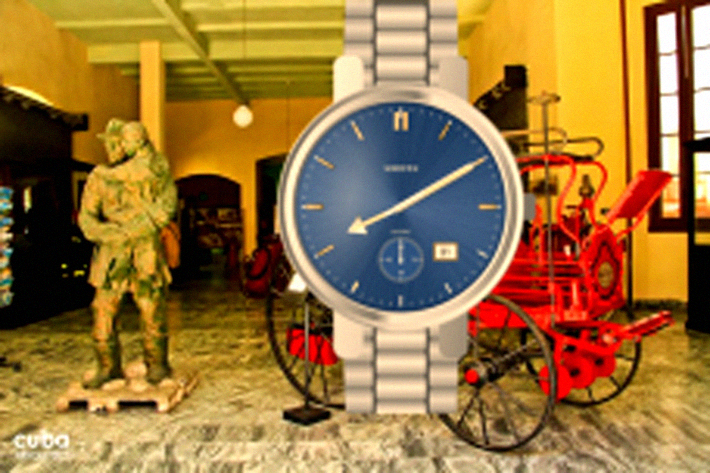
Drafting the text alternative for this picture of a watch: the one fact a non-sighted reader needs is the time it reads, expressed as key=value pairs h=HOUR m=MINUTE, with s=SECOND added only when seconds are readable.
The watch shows h=8 m=10
